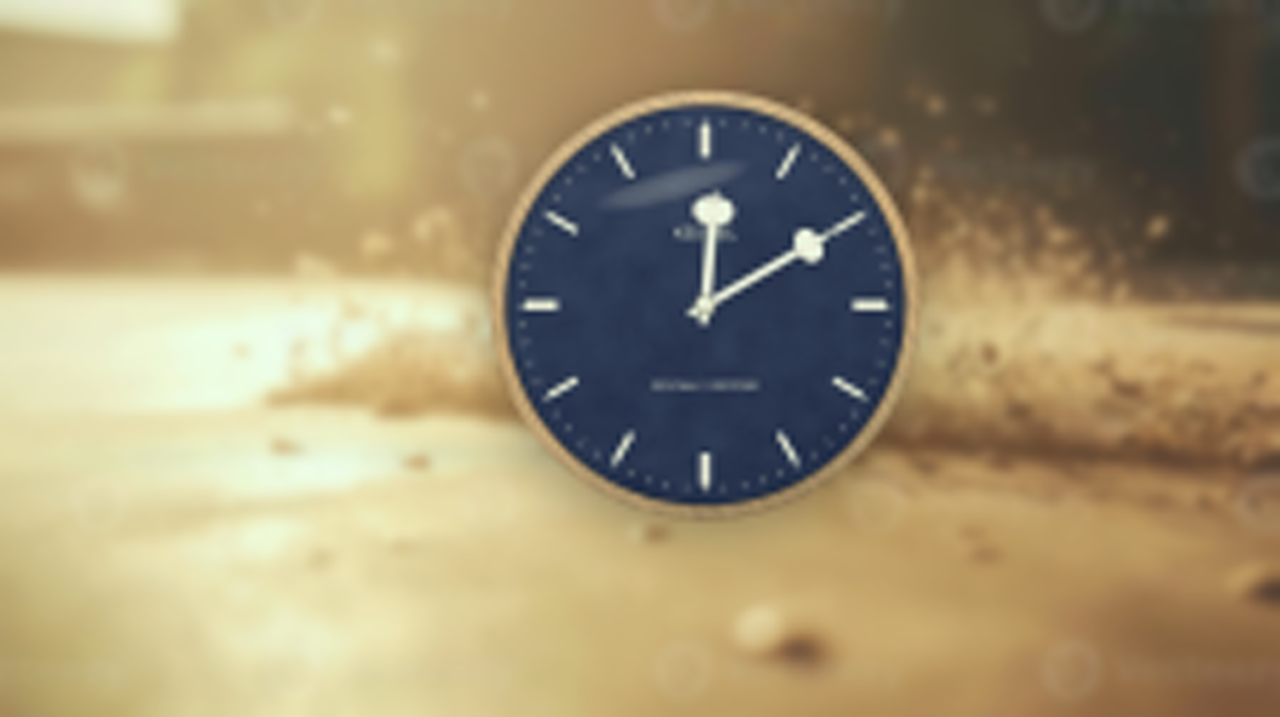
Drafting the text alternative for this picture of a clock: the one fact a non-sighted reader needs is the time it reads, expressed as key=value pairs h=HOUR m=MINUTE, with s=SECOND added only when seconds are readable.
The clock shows h=12 m=10
